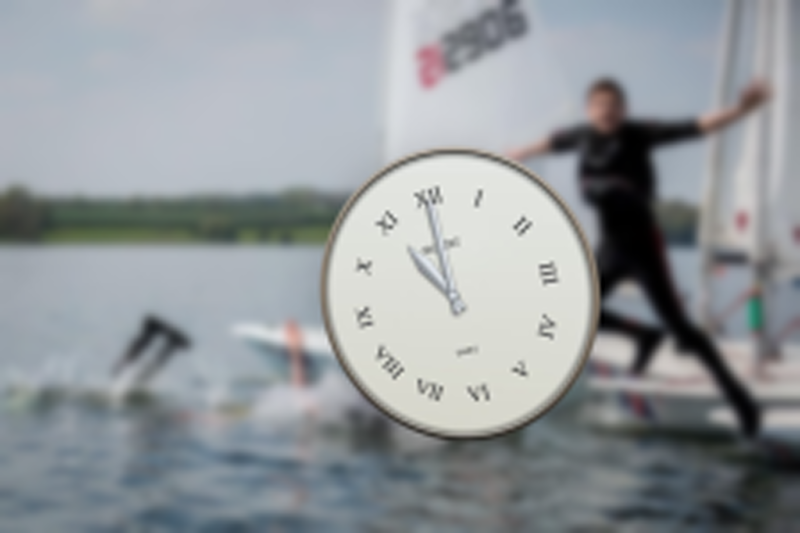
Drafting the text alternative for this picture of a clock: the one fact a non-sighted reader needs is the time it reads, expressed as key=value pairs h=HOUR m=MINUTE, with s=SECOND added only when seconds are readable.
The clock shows h=11 m=0
